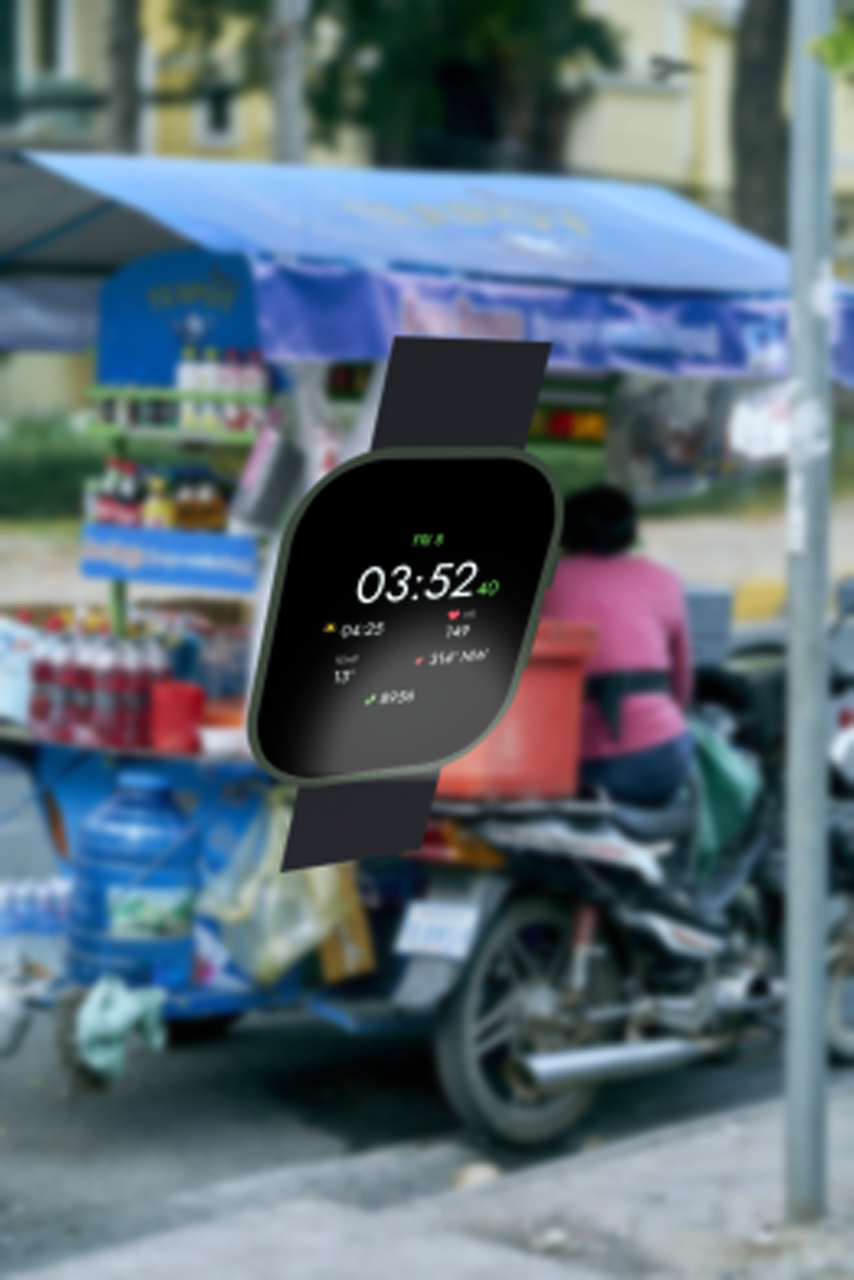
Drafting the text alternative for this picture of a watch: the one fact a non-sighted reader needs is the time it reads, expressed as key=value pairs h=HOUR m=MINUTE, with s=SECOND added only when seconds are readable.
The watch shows h=3 m=52
